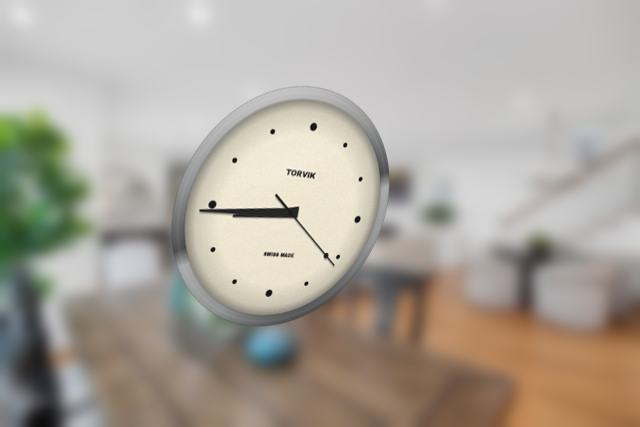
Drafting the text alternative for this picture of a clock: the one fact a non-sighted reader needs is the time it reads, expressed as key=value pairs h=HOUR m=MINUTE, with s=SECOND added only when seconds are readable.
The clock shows h=8 m=44 s=21
